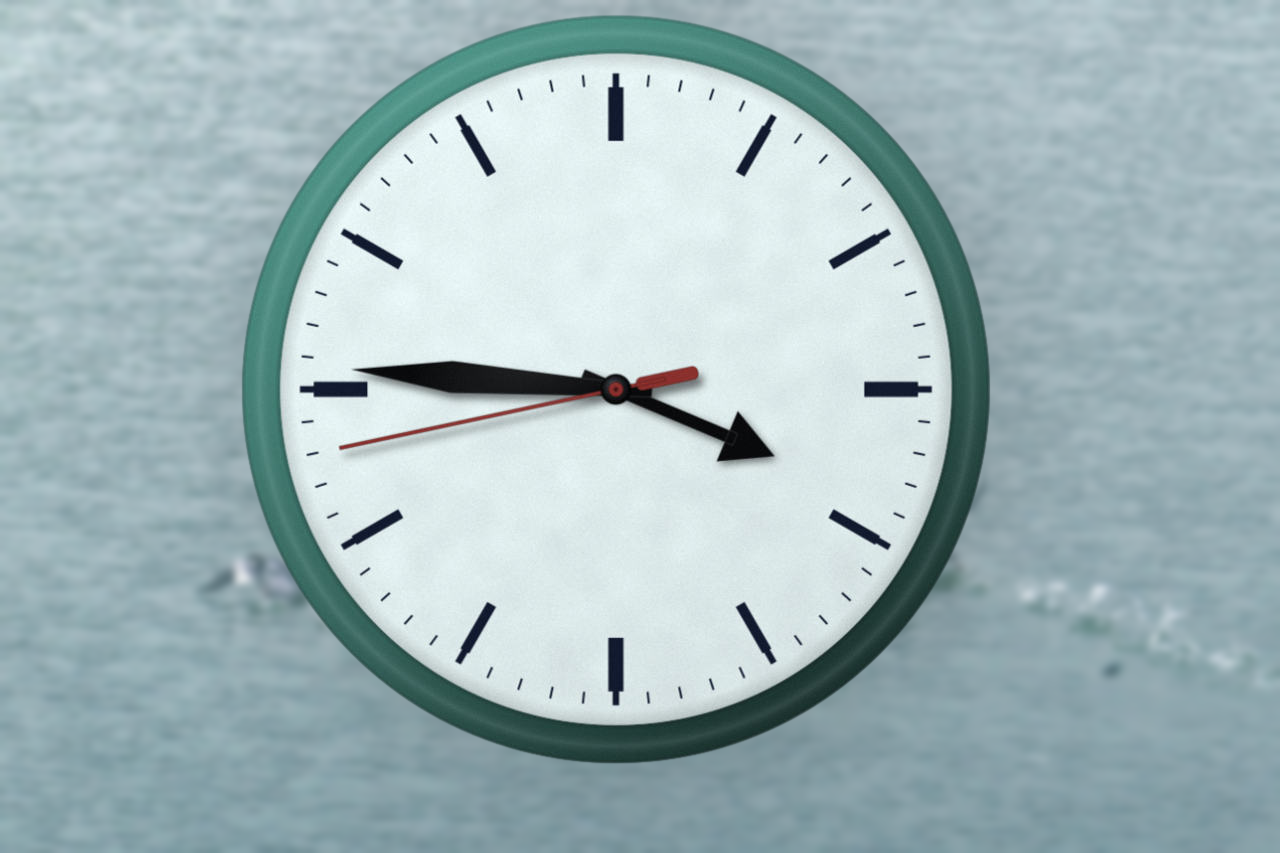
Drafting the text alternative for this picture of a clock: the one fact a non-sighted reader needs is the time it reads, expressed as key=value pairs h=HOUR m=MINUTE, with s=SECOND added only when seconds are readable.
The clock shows h=3 m=45 s=43
